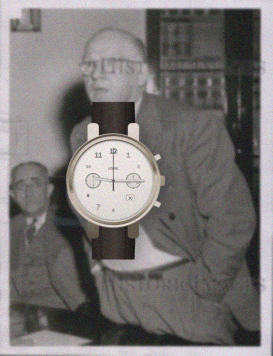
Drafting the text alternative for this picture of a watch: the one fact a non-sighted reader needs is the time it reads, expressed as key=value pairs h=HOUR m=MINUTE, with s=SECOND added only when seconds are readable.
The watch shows h=9 m=15
